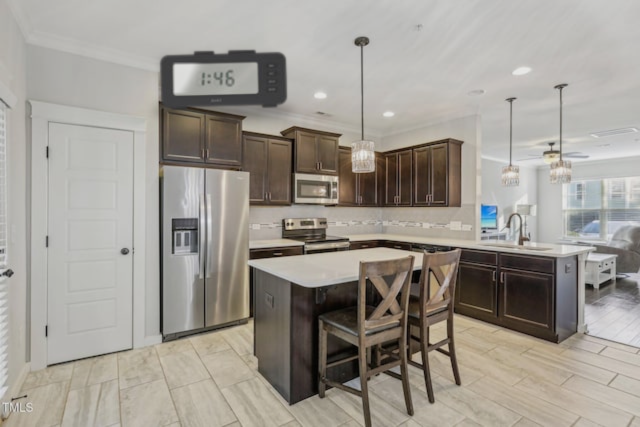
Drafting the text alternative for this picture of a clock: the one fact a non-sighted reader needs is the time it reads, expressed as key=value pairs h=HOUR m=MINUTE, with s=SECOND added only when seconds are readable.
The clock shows h=1 m=46
